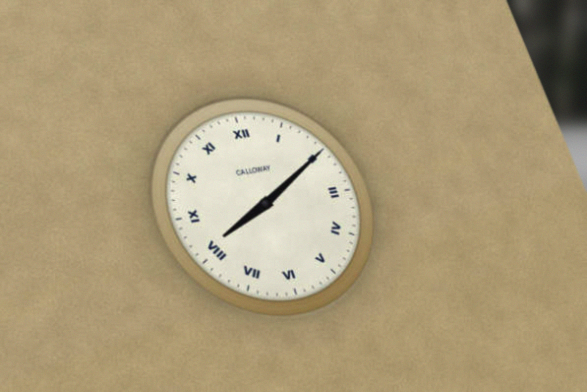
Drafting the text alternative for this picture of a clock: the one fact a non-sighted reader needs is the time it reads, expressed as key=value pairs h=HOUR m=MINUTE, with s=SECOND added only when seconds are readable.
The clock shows h=8 m=10
